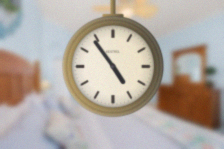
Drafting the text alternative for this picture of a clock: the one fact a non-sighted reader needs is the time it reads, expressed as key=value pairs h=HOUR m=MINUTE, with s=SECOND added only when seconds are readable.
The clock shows h=4 m=54
